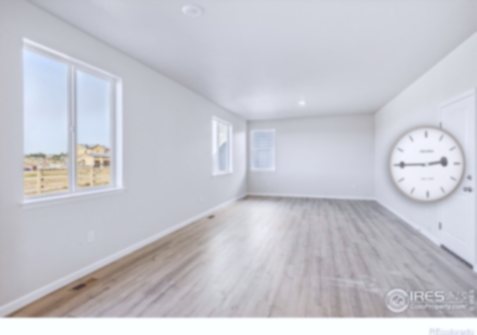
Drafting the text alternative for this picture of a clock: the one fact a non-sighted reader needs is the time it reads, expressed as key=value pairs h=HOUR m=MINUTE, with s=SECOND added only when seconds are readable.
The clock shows h=2 m=45
